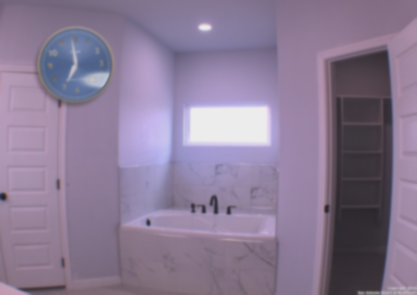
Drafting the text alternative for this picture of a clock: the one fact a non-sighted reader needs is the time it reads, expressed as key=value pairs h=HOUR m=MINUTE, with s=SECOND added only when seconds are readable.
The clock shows h=6 m=59
